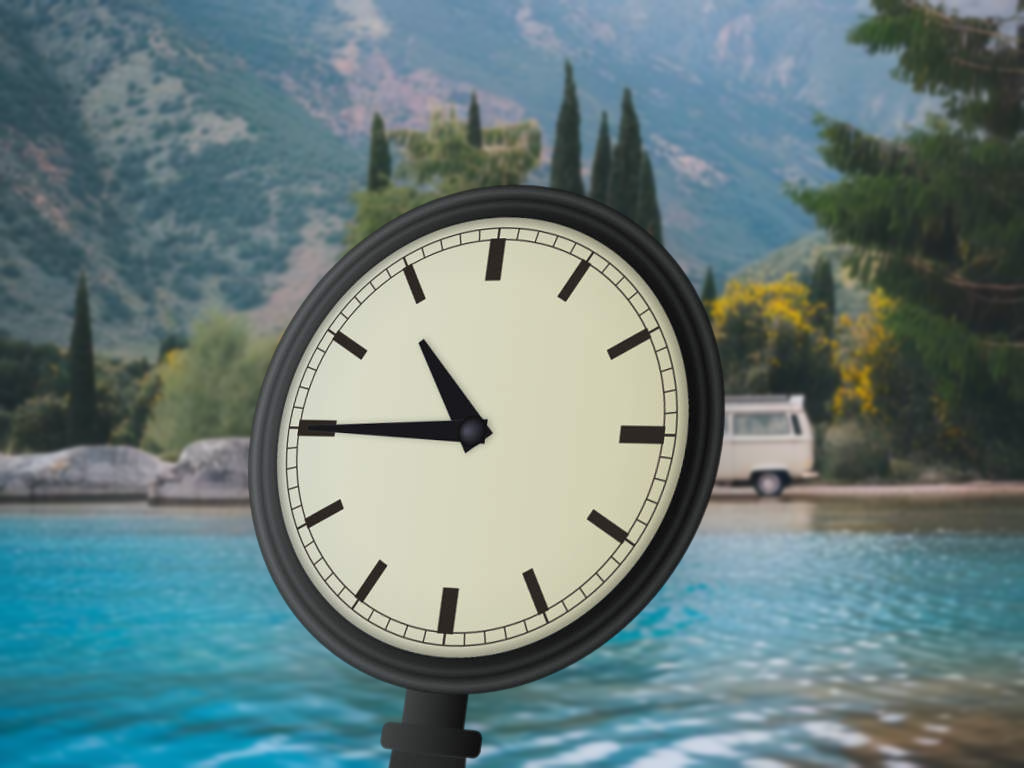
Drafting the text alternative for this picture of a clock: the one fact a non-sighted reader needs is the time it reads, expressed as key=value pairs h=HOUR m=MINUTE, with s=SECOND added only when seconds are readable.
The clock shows h=10 m=45
